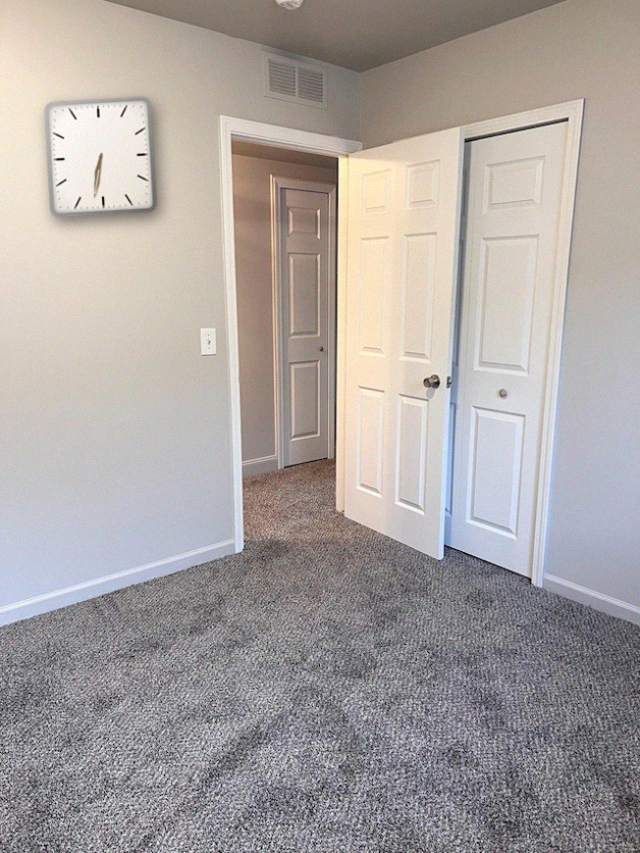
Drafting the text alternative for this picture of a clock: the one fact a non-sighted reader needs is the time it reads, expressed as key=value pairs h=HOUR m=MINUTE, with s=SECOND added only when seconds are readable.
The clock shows h=6 m=32
